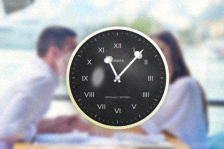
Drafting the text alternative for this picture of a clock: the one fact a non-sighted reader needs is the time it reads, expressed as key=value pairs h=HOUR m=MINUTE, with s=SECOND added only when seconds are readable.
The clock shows h=11 m=7
